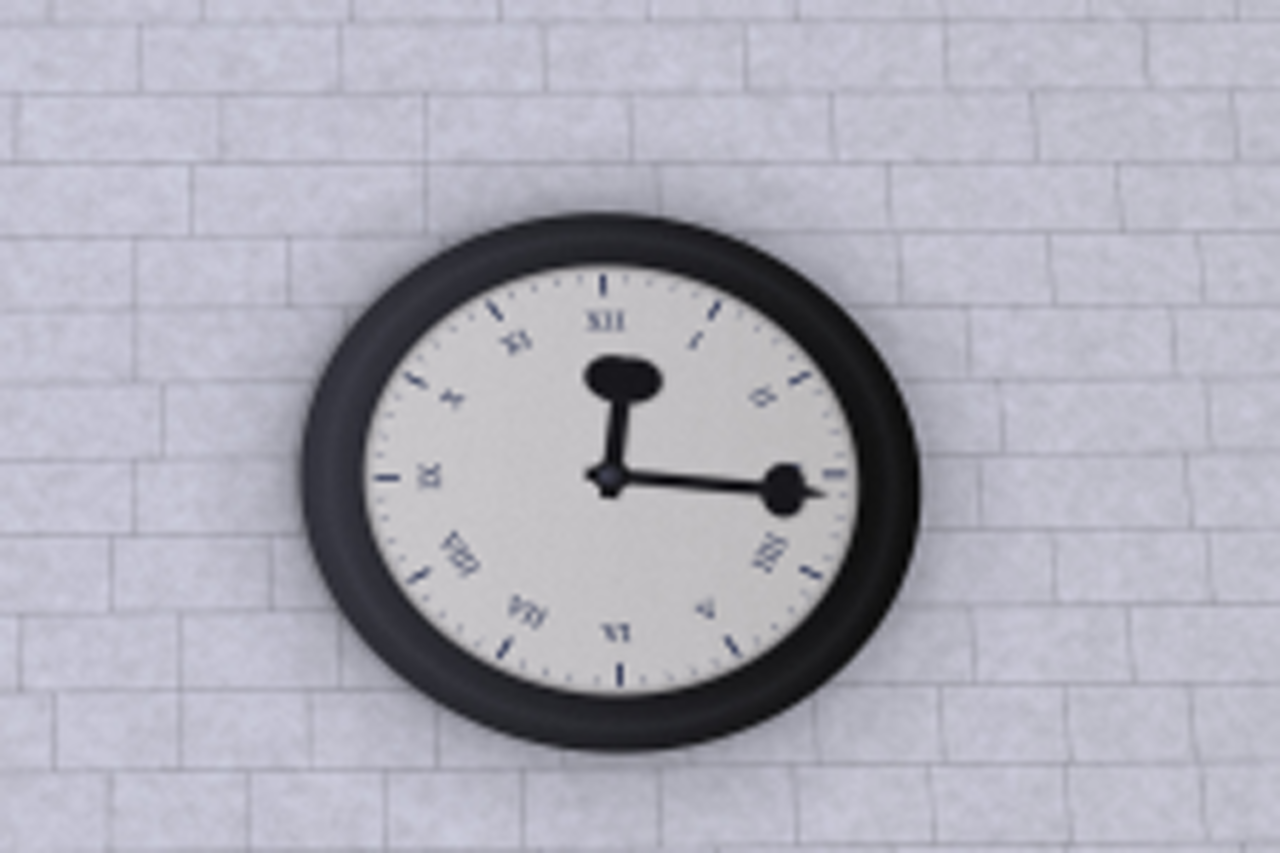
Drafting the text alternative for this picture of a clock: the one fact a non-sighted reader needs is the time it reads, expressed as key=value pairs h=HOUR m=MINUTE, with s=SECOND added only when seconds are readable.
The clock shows h=12 m=16
